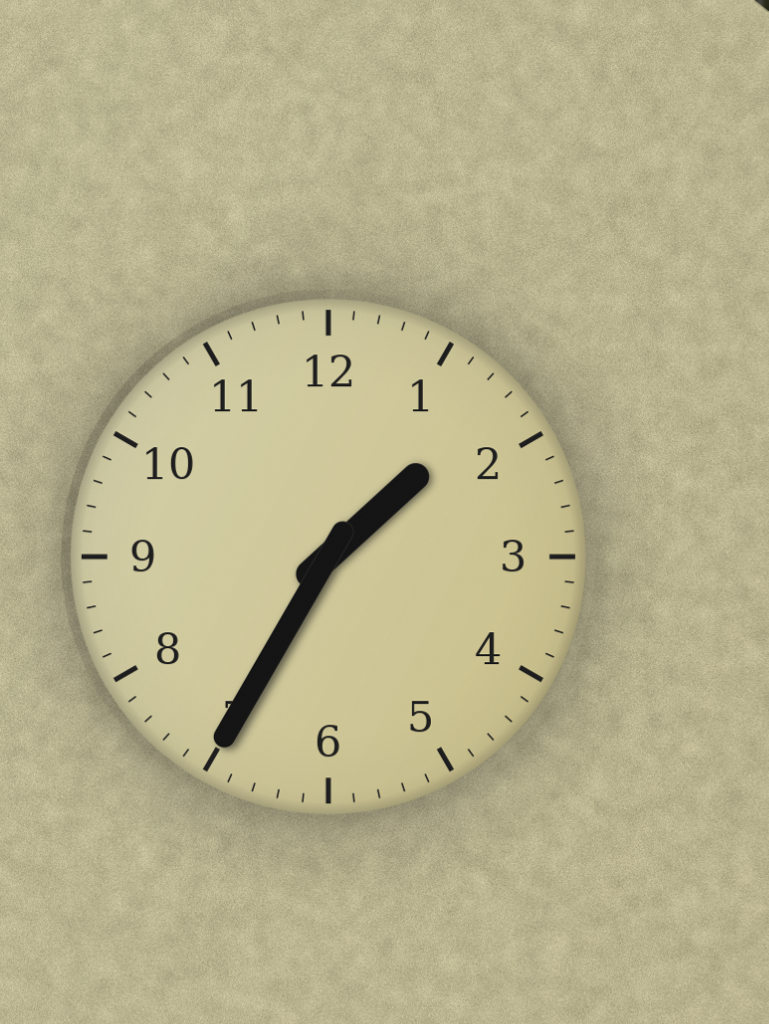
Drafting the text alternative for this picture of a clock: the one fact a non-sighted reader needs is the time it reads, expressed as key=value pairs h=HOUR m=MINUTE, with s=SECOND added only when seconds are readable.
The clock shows h=1 m=35
